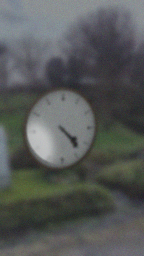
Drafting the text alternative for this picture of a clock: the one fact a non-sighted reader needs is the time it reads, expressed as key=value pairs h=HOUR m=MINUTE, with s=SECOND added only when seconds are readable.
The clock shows h=4 m=23
